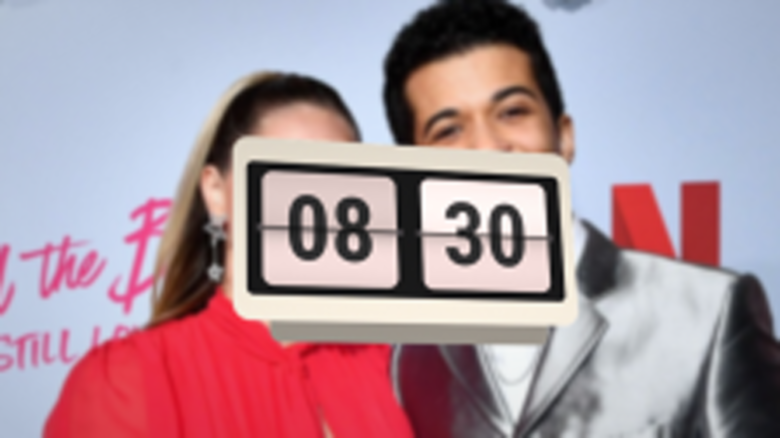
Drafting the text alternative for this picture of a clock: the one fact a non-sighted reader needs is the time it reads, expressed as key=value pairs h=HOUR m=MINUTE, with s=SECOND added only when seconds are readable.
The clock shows h=8 m=30
